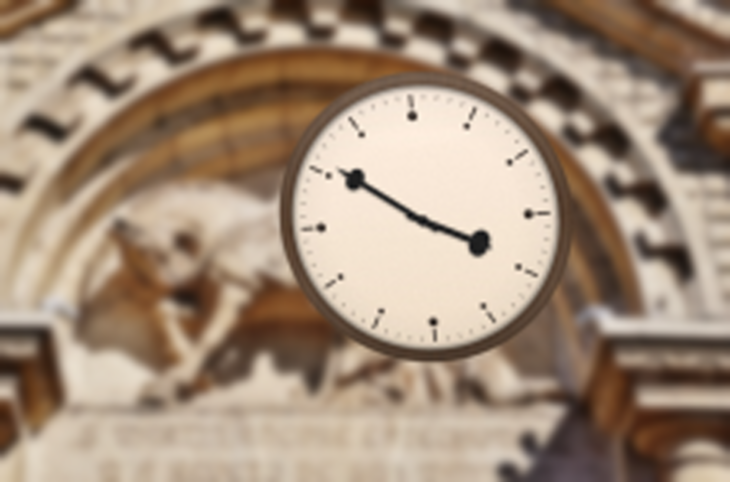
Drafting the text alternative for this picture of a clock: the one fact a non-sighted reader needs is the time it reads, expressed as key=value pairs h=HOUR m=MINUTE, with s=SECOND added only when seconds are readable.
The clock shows h=3 m=51
